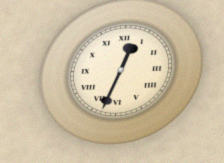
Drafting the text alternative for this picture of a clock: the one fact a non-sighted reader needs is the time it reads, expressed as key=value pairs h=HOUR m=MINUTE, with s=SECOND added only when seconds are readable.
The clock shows h=12 m=33
